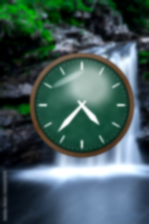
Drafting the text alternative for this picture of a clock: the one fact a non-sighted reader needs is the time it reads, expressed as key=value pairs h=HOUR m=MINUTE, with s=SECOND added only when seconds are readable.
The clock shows h=4 m=37
